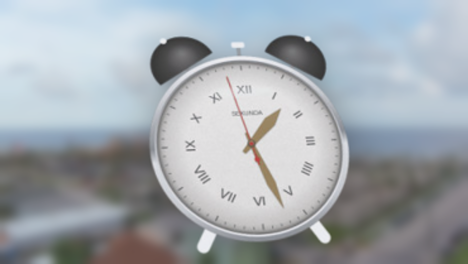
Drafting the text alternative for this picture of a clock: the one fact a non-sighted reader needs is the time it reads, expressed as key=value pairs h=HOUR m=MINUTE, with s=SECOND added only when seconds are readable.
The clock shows h=1 m=26 s=58
